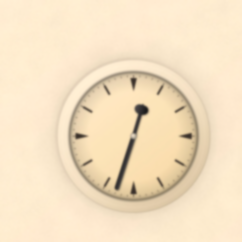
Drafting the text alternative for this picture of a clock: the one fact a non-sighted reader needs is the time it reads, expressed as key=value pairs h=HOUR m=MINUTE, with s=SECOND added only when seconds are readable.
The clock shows h=12 m=33
